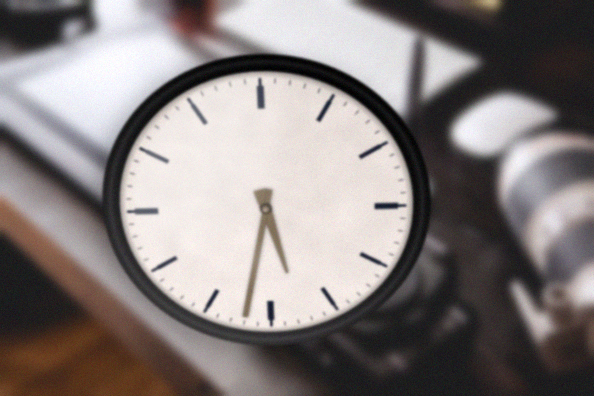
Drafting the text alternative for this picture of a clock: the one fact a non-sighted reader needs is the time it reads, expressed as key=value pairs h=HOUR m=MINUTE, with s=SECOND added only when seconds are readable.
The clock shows h=5 m=32
